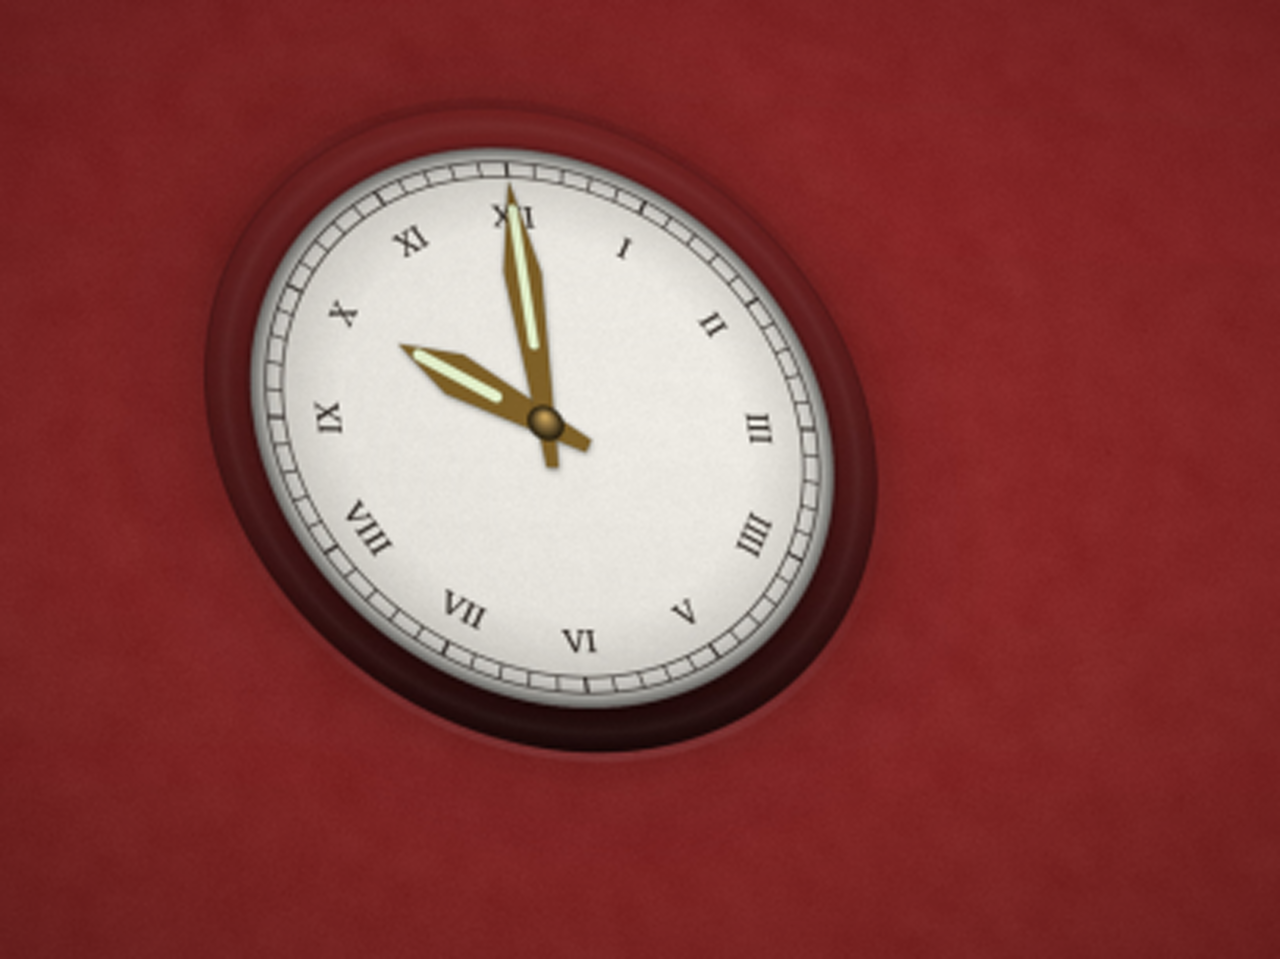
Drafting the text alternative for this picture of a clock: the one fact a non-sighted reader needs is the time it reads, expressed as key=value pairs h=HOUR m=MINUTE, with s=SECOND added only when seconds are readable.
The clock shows h=10 m=0
